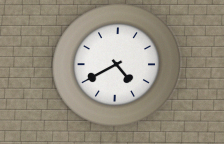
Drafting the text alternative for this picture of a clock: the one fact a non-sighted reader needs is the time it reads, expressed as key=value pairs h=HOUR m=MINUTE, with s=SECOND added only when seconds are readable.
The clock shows h=4 m=40
